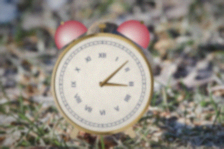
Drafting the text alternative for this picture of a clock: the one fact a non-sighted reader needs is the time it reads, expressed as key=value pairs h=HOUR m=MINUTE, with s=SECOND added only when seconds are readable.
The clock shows h=3 m=8
